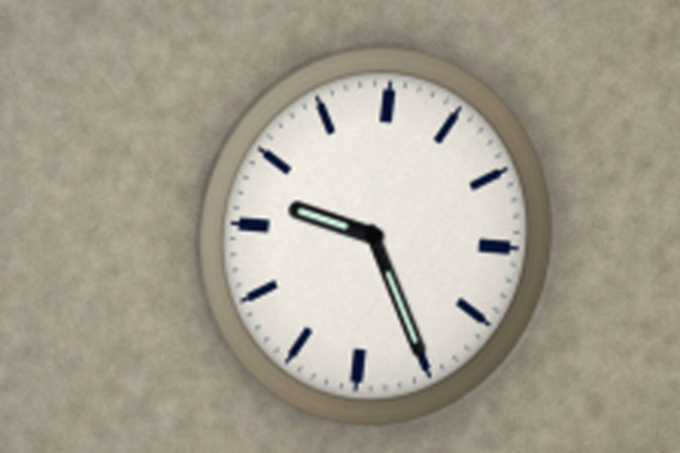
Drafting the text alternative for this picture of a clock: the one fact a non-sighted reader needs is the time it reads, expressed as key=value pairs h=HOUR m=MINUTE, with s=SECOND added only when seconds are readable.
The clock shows h=9 m=25
